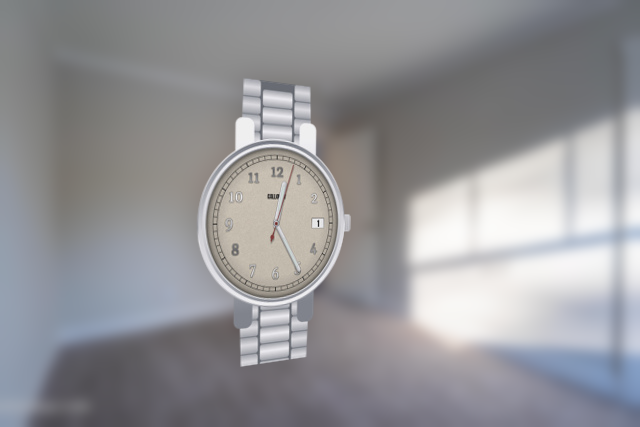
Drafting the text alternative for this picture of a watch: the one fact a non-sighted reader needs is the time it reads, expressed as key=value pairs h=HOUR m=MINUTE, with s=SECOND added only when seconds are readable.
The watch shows h=12 m=25 s=3
